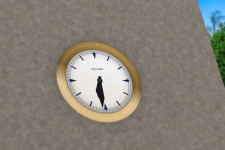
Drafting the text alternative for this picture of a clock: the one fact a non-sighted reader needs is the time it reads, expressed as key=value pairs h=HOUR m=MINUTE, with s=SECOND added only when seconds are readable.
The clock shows h=6 m=31
